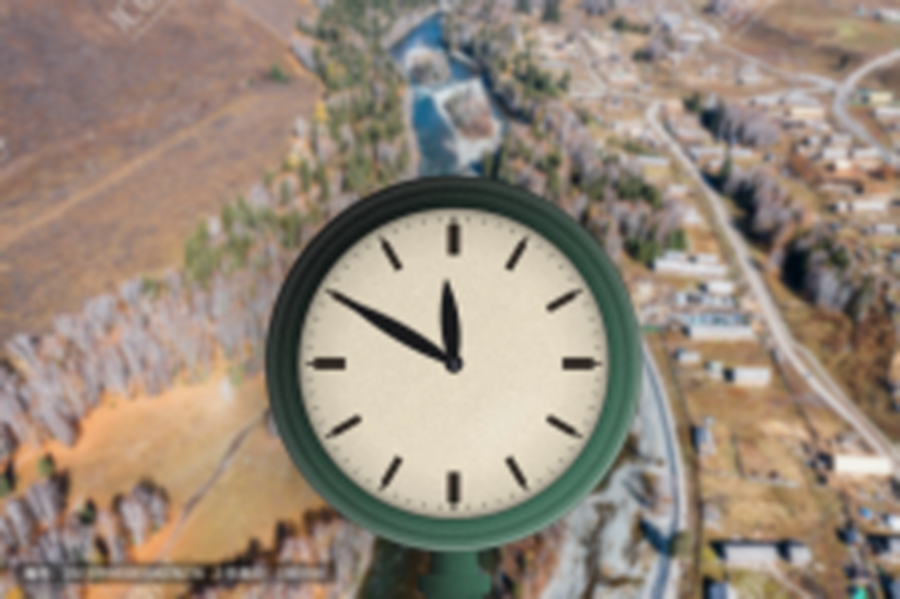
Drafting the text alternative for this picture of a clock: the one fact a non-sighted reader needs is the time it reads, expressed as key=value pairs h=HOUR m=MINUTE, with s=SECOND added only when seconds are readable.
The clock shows h=11 m=50
